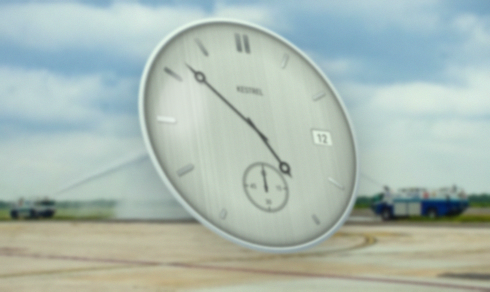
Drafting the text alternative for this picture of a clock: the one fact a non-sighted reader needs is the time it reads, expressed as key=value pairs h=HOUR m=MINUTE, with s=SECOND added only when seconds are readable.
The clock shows h=4 m=52
